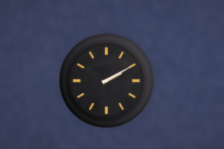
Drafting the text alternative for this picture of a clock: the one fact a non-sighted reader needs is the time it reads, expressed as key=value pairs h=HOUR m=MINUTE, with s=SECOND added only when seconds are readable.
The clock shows h=2 m=10
